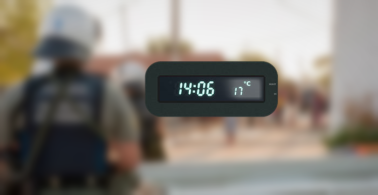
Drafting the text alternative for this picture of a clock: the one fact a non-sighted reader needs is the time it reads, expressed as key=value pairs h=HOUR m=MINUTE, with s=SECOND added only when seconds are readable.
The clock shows h=14 m=6
